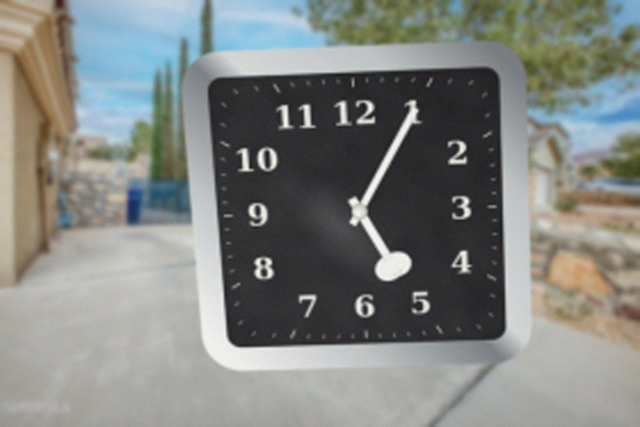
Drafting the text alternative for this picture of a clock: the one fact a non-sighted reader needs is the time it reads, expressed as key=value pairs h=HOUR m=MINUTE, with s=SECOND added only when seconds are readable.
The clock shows h=5 m=5
